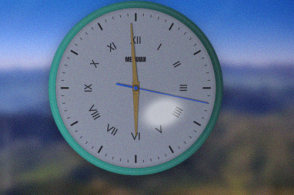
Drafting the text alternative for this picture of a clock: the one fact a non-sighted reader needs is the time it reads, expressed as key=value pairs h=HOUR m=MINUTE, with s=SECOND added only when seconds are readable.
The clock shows h=5 m=59 s=17
